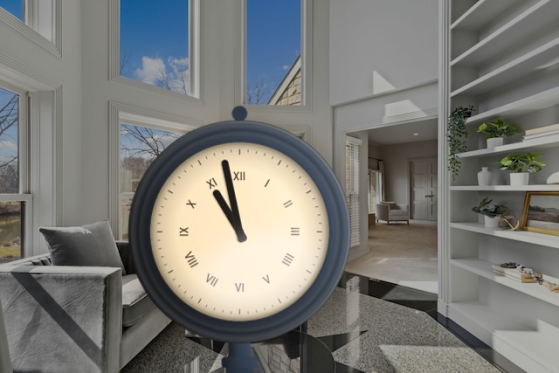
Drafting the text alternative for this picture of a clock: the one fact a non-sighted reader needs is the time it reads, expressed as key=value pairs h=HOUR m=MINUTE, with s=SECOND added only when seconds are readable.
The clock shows h=10 m=58
